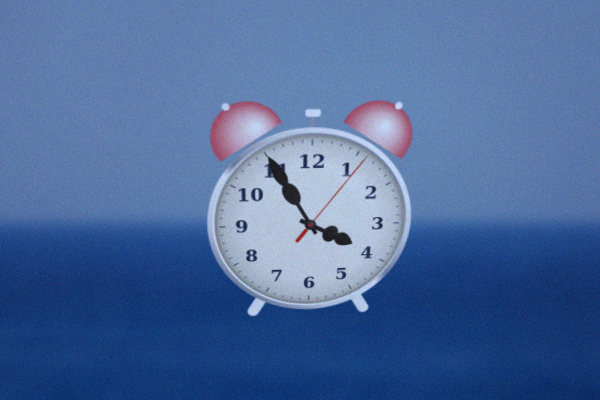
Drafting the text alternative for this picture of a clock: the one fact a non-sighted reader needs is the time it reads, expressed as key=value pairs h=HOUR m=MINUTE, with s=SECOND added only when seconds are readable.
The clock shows h=3 m=55 s=6
